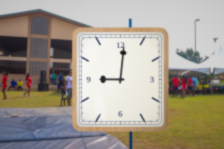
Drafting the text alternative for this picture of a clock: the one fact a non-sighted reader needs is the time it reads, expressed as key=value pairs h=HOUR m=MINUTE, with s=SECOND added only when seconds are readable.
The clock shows h=9 m=1
